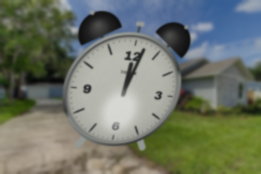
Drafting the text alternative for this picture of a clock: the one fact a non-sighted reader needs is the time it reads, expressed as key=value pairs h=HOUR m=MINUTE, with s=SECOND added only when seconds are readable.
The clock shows h=12 m=2
